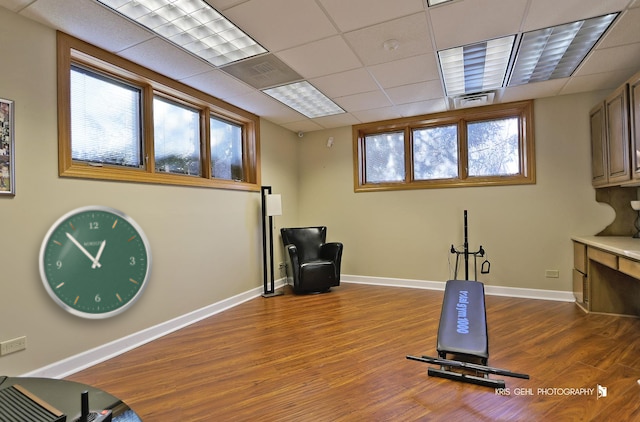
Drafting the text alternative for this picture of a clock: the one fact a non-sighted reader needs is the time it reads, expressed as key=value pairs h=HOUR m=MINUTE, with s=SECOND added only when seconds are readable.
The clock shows h=12 m=53
